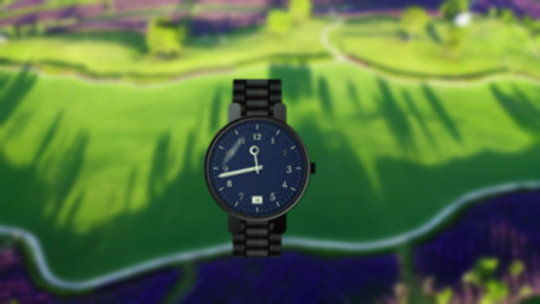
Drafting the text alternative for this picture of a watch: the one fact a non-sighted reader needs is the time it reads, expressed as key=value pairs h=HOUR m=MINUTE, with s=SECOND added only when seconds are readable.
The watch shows h=11 m=43
